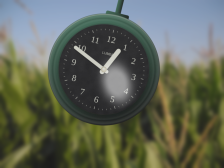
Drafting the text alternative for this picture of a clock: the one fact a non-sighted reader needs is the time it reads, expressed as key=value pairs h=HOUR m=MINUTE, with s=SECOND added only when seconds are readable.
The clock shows h=12 m=49
